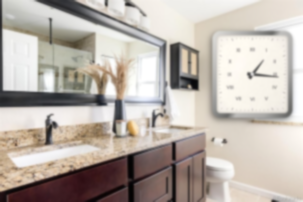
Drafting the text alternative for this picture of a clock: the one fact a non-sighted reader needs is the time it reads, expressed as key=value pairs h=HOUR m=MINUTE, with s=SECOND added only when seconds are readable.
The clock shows h=1 m=16
